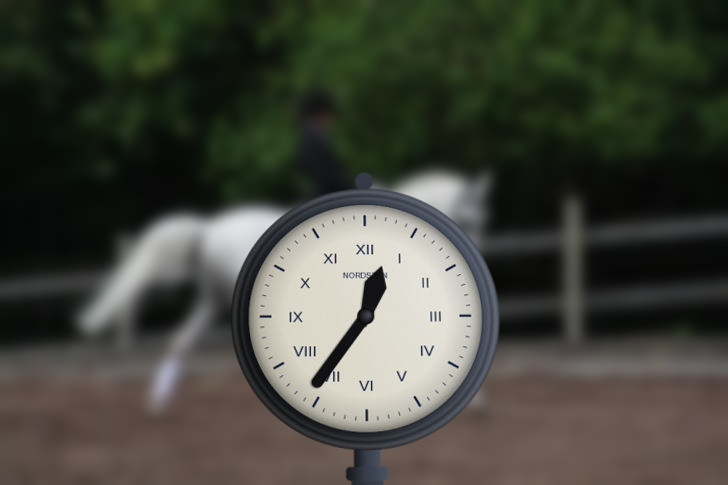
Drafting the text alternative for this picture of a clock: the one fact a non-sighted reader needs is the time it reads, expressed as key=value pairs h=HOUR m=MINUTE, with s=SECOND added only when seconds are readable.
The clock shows h=12 m=36
